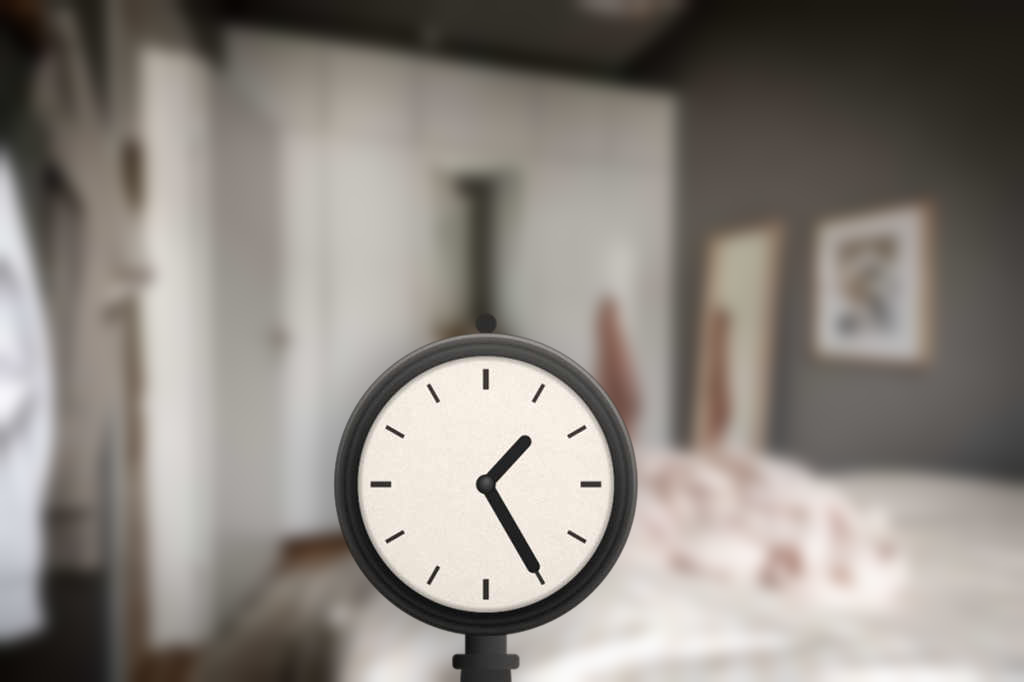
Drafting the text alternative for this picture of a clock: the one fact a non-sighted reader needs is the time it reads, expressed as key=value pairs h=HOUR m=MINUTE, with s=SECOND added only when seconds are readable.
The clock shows h=1 m=25
